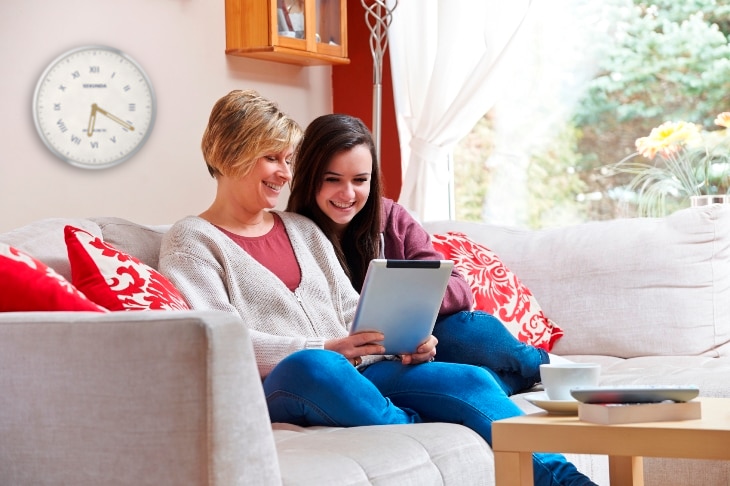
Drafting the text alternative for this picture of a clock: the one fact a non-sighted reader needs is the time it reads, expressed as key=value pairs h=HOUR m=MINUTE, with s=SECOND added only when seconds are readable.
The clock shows h=6 m=20
